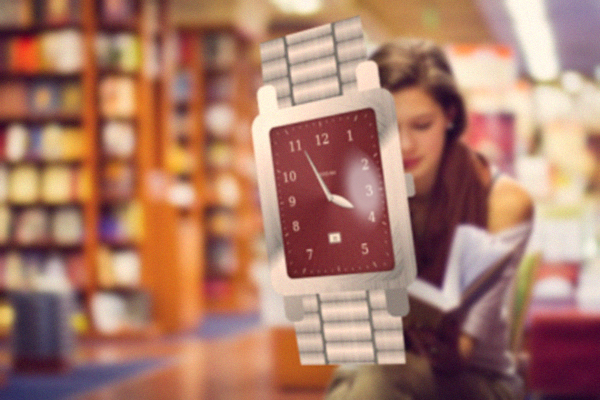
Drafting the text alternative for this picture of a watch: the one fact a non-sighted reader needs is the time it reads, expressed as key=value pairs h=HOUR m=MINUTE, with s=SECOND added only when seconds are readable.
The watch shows h=3 m=56
